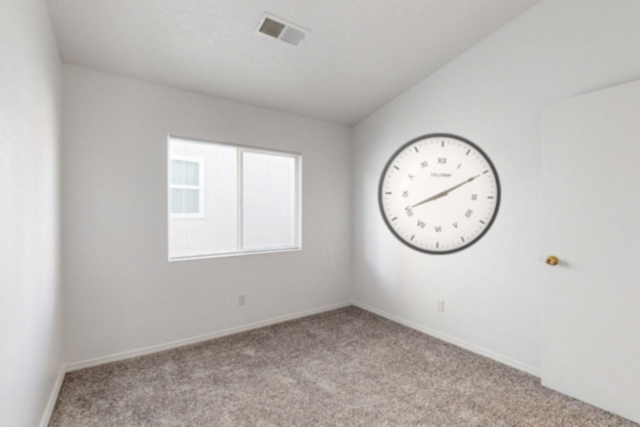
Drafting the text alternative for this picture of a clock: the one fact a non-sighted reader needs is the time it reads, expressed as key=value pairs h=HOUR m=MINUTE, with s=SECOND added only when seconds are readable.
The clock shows h=8 m=10
